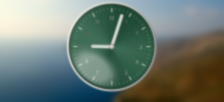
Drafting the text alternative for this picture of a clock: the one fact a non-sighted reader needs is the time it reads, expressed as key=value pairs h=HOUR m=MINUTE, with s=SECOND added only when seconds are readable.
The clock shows h=9 m=3
